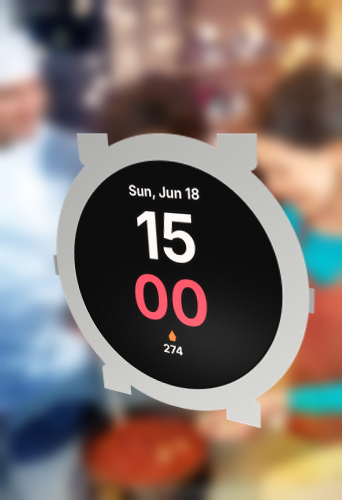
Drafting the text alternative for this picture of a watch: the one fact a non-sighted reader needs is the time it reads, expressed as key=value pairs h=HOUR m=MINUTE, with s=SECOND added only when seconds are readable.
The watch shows h=15 m=0
